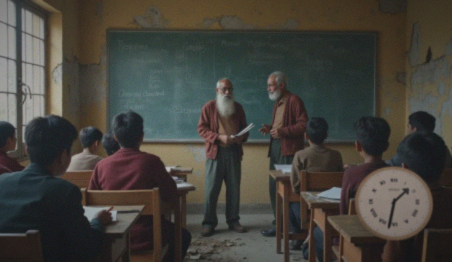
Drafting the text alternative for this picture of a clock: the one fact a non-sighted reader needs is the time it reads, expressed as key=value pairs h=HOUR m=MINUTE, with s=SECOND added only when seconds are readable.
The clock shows h=1 m=32
